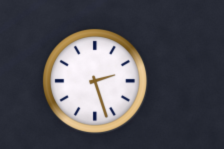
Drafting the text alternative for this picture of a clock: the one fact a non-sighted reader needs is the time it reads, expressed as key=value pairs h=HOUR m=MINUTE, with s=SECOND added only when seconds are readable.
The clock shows h=2 m=27
